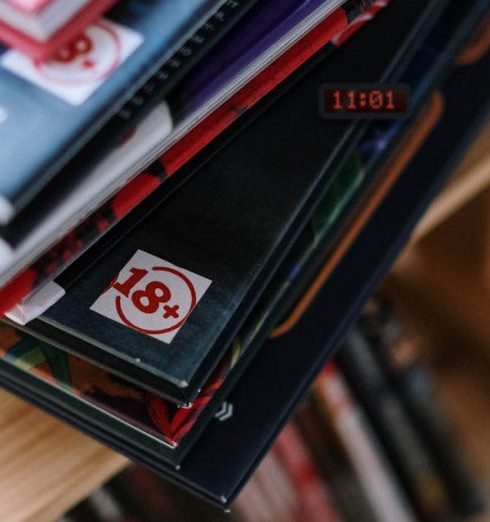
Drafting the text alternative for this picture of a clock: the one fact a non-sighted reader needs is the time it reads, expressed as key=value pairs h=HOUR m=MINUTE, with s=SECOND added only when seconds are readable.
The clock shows h=11 m=1
